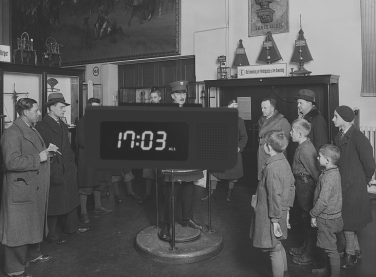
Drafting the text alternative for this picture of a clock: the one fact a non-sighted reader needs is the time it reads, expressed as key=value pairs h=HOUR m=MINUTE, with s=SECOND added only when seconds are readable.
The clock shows h=17 m=3
